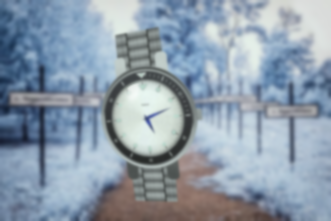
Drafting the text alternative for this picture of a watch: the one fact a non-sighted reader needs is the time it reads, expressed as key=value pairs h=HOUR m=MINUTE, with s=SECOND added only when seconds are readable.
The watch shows h=5 m=12
